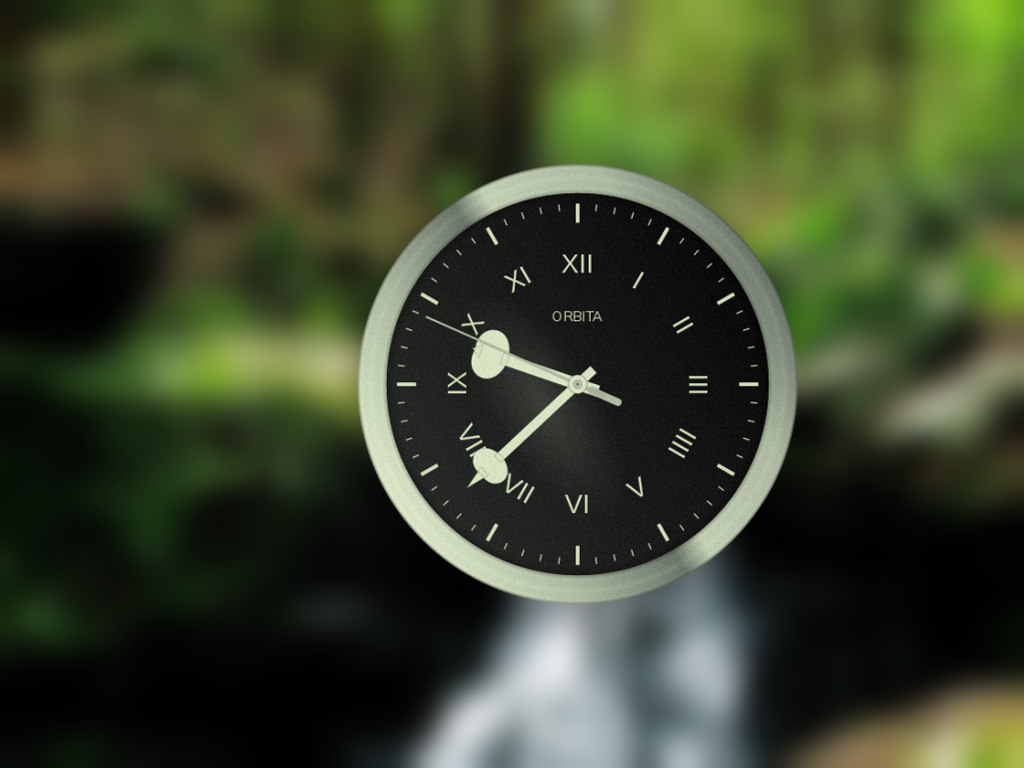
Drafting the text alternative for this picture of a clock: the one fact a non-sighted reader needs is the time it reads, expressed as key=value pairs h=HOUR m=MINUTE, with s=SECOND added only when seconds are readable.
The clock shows h=9 m=37 s=49
